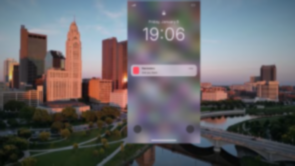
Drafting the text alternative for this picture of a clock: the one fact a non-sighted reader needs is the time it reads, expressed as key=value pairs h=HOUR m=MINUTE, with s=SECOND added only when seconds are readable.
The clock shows h=19 m=6
